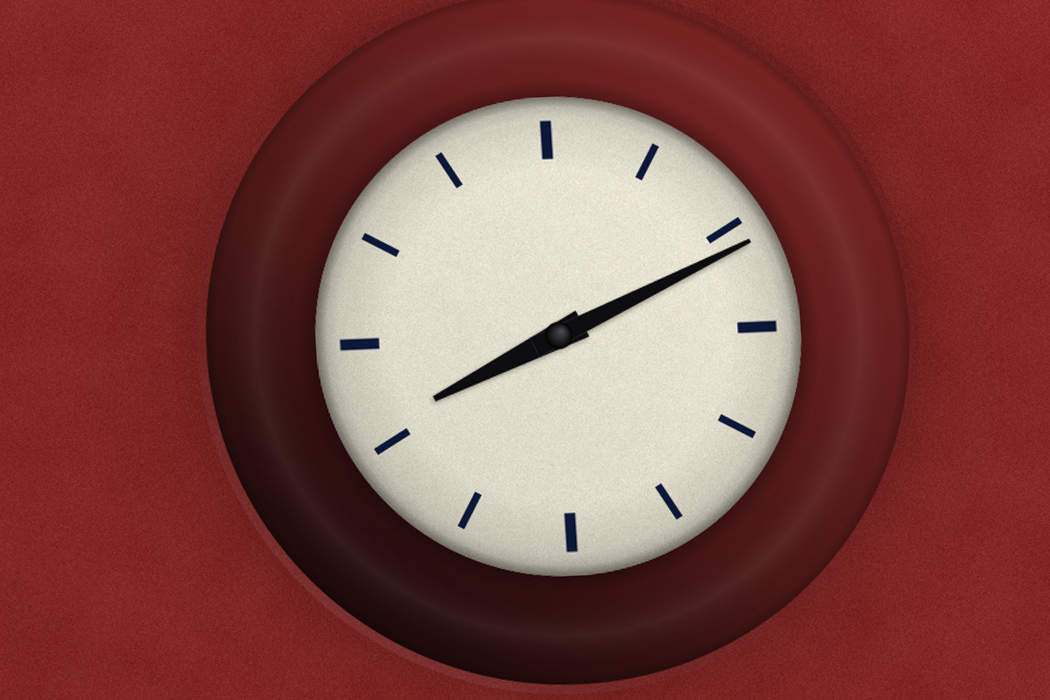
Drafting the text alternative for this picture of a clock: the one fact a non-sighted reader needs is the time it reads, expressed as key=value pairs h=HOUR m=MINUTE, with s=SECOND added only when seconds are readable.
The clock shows h=8 m=11
